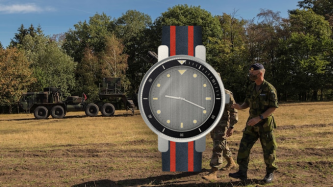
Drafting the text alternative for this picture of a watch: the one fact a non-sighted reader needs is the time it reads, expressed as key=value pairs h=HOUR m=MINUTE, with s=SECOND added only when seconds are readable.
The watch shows h=9 m=19
